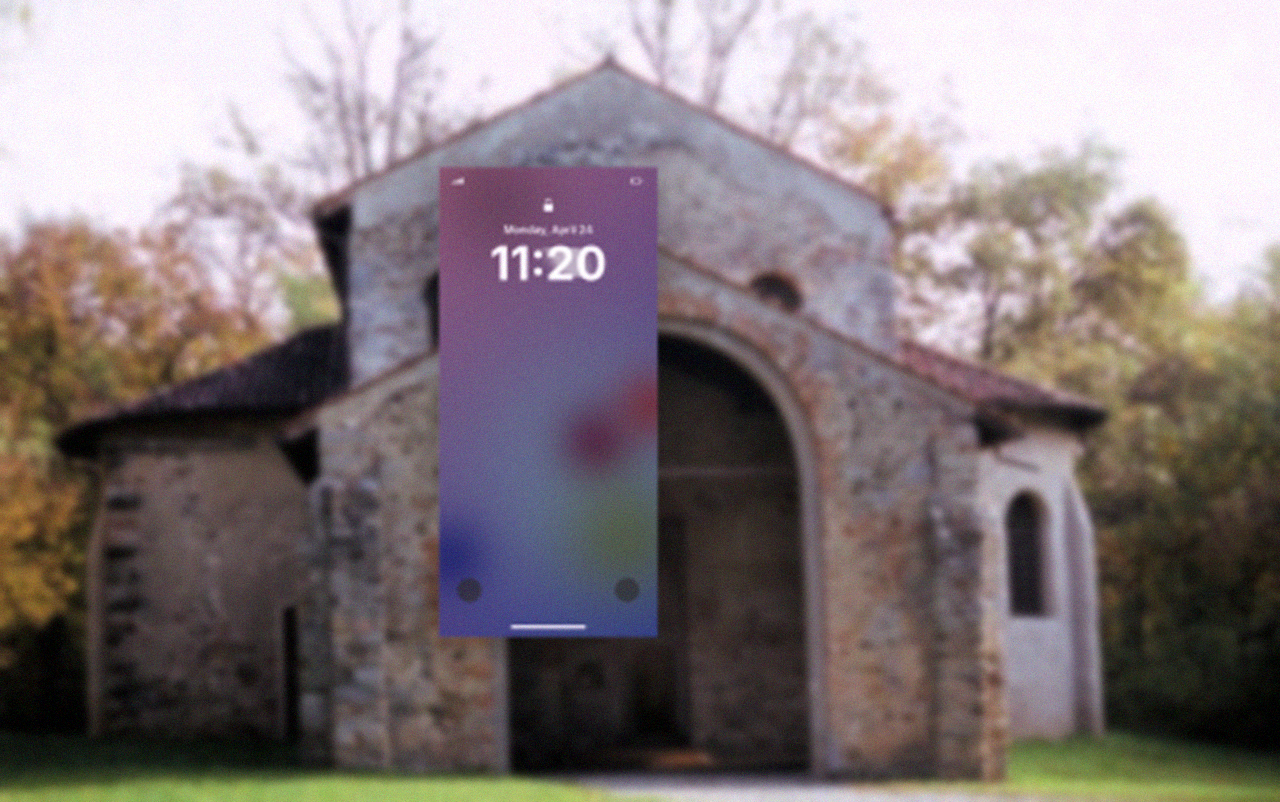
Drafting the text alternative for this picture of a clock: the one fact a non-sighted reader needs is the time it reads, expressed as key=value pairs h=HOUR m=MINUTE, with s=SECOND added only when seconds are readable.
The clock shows h=11 m=20
